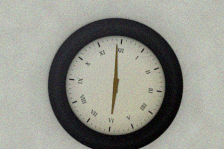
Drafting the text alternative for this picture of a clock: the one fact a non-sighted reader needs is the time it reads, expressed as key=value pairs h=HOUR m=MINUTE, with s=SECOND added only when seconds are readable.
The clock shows h=5 m=59
